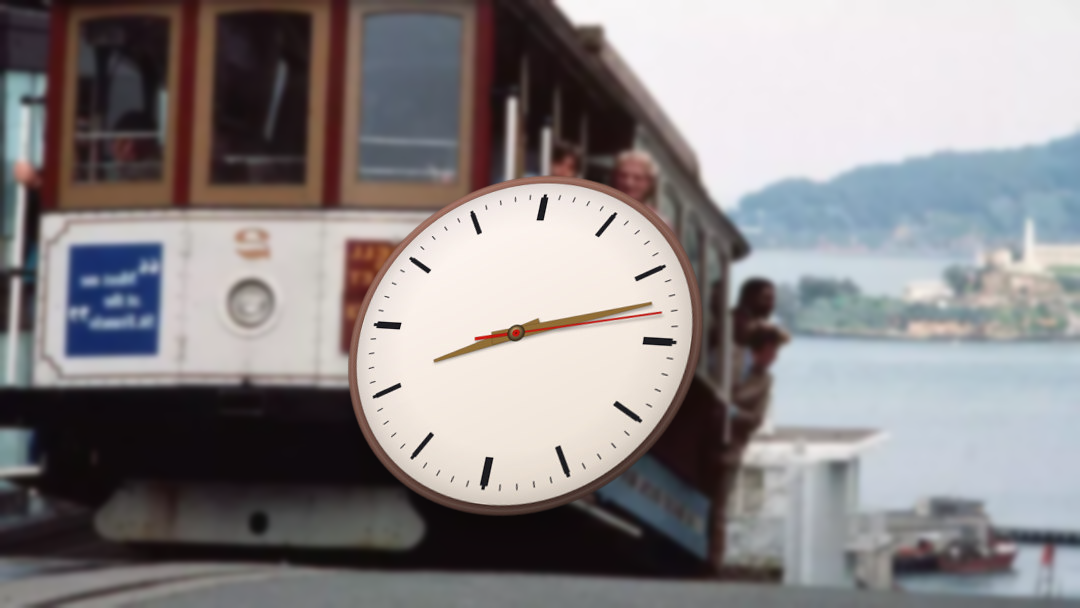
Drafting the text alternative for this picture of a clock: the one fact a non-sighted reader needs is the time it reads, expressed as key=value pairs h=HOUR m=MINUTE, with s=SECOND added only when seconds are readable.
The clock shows h=8 m=12 s=13
